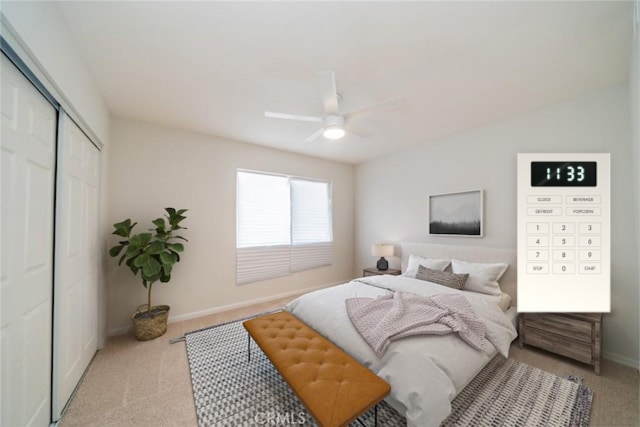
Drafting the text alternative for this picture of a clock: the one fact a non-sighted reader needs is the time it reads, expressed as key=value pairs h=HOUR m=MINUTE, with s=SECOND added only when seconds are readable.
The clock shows h=11 m=33
